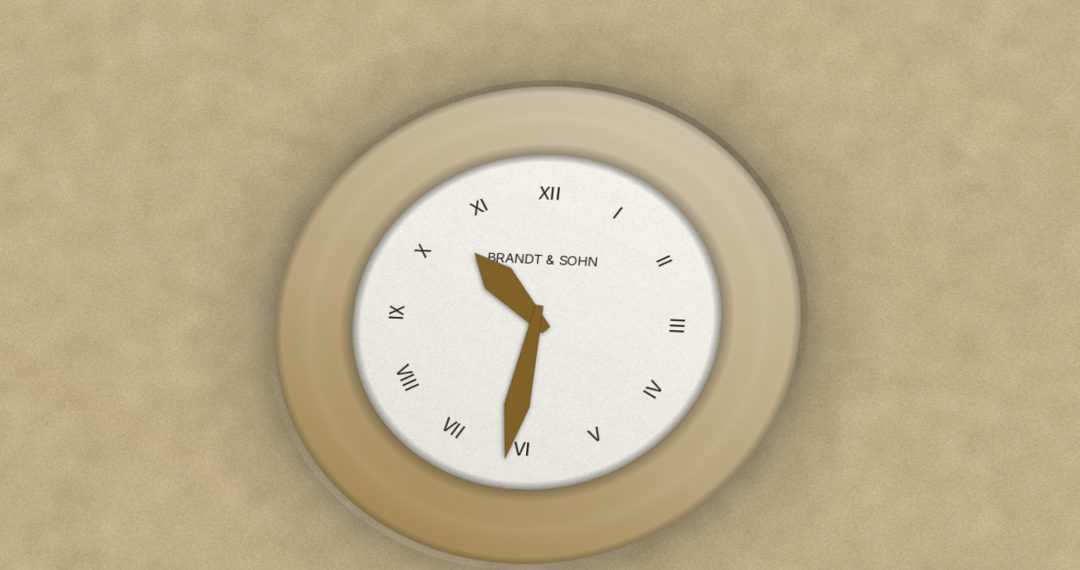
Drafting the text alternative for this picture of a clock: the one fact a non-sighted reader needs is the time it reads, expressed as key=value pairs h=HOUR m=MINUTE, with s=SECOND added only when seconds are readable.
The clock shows h=10 m=31
